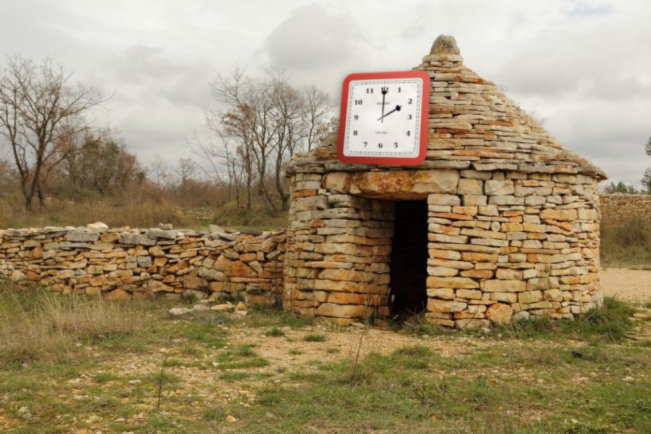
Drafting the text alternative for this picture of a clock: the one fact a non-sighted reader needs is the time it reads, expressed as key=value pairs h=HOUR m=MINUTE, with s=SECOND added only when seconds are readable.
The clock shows h=2 m=0
